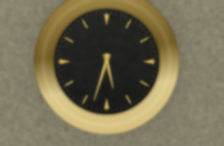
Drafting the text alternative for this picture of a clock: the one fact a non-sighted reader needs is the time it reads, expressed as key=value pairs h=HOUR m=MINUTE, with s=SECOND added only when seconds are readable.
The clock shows h=5 m=33
